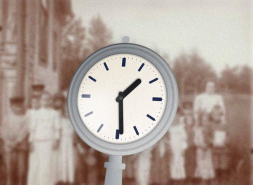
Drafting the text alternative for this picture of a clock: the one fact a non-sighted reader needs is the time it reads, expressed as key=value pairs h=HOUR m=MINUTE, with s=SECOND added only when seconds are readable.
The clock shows h=1 m=29
